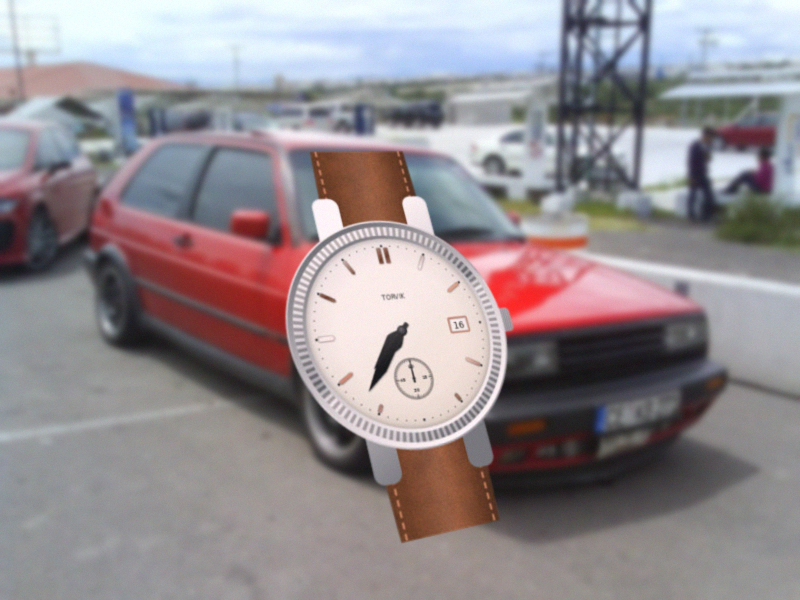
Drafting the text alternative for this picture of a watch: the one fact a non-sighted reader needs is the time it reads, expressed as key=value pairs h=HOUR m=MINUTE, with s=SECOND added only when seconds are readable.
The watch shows h=7 m=37
